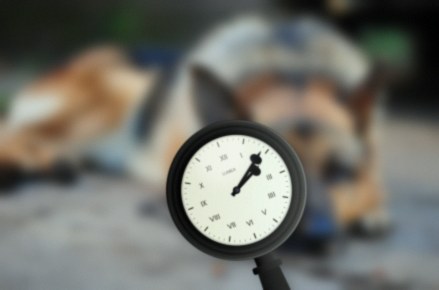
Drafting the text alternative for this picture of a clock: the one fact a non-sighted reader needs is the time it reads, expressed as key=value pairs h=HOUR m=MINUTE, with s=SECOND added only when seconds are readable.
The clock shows h=2 m=9
